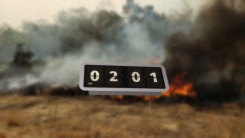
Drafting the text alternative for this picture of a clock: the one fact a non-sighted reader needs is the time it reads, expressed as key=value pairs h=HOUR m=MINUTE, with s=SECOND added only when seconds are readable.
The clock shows h=2 m=1
